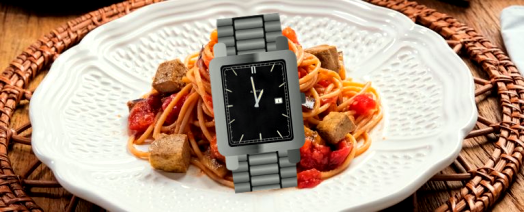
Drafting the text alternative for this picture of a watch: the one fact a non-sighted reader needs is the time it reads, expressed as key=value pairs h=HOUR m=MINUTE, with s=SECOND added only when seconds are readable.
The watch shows h=12 m=59
